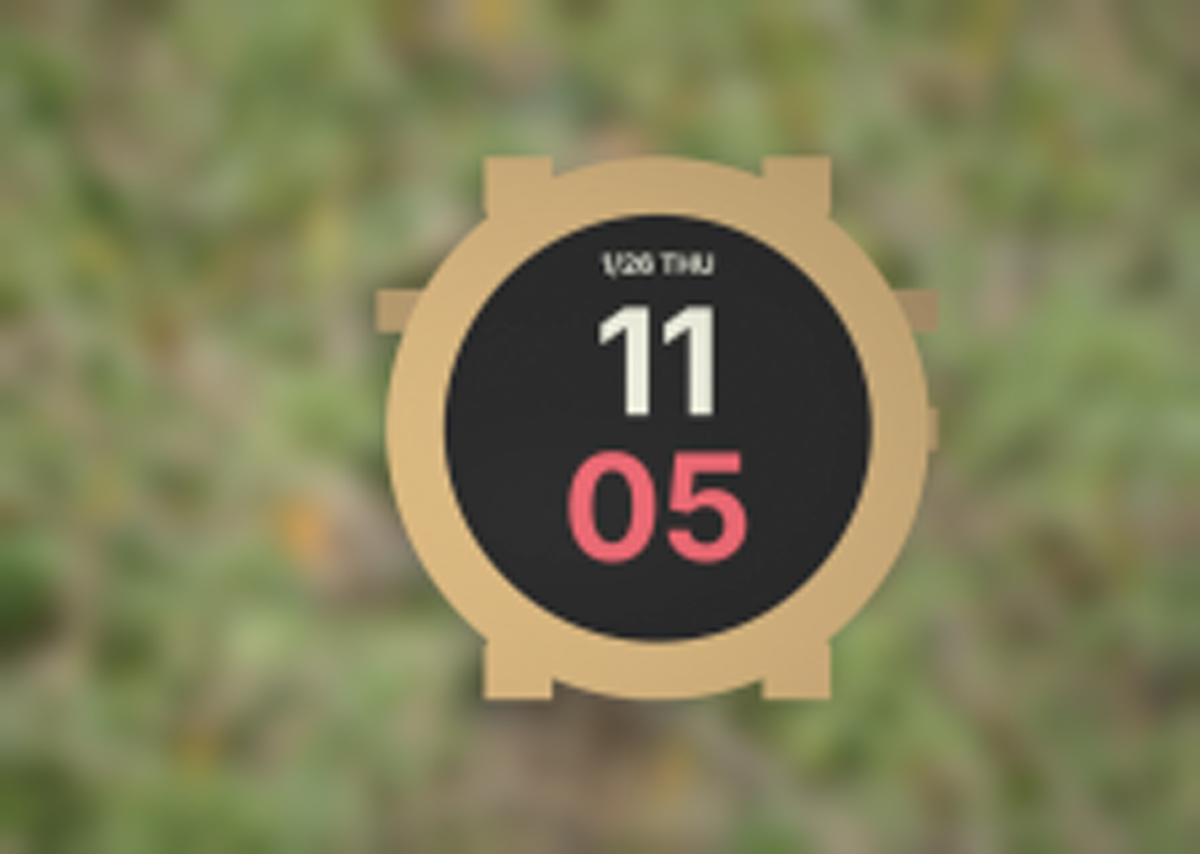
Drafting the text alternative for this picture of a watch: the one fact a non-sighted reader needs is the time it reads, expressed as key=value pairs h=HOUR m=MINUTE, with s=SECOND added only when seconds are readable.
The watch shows h=11 m=5
